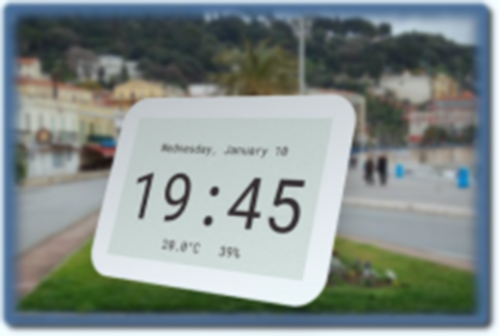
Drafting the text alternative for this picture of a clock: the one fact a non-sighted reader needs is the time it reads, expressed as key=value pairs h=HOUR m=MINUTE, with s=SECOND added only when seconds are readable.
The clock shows h=19 m=45
